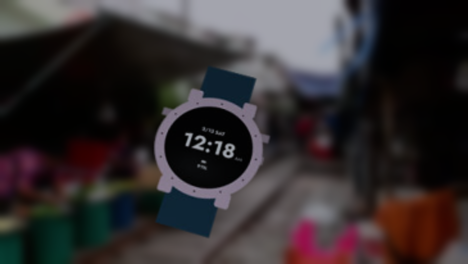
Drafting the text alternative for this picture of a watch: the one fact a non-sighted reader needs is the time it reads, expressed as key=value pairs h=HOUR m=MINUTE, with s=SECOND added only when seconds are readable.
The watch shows h=12 m=18
